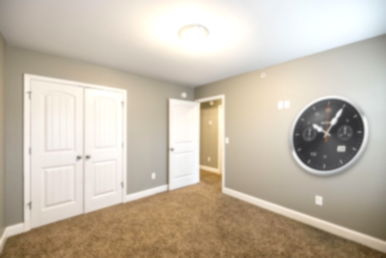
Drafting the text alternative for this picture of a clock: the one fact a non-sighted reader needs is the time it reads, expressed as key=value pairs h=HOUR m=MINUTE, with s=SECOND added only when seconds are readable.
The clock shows h=10 m=5
